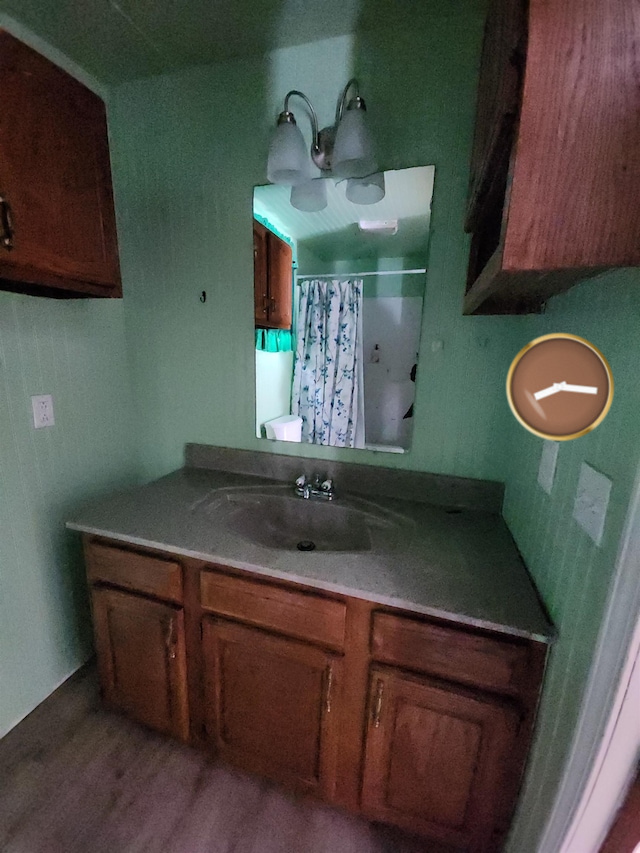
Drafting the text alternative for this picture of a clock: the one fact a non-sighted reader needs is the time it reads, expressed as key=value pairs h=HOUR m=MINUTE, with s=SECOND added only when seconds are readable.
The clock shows h=8 m=16
